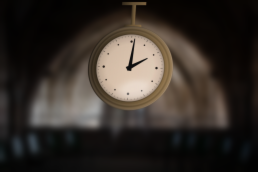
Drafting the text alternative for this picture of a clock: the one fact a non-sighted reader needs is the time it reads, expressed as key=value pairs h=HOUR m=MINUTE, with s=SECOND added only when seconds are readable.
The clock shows h=2 m=1
